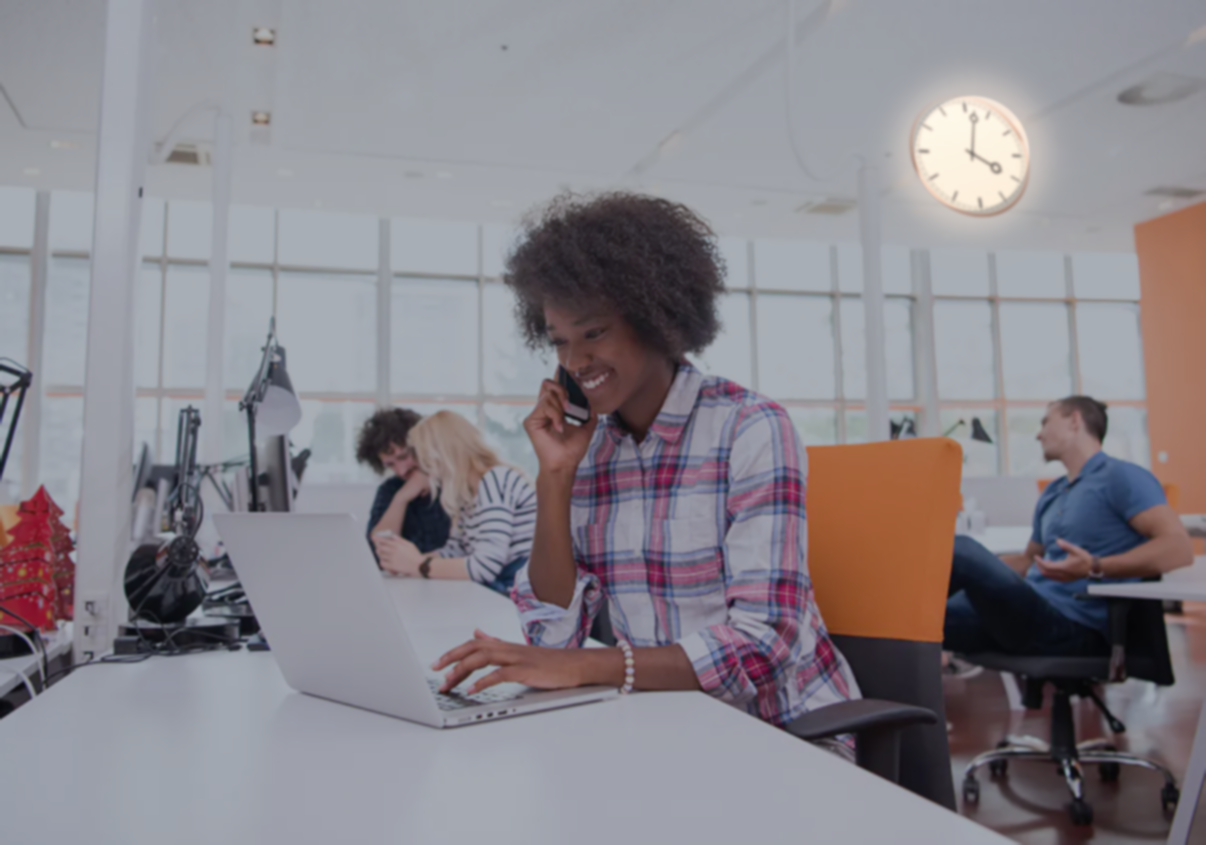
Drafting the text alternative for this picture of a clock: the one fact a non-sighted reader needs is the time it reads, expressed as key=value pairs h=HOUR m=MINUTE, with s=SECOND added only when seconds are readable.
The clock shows h=4 m=2
